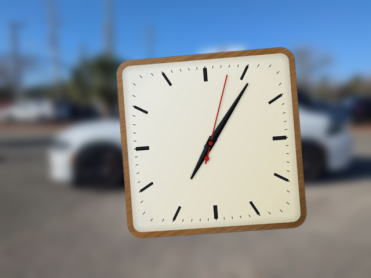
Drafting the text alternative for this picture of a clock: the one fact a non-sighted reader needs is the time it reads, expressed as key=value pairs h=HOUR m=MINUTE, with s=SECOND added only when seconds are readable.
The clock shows h=7 m=6 s=3
